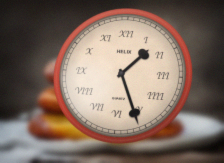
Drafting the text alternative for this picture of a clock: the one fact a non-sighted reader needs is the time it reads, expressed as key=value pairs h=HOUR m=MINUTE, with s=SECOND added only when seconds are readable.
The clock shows h=1 m=26
